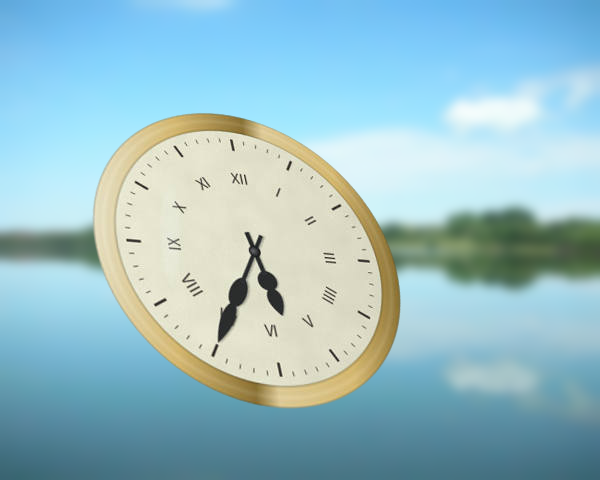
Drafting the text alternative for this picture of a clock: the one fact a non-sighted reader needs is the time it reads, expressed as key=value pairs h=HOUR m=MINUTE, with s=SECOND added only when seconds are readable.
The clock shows h=5 m=35
